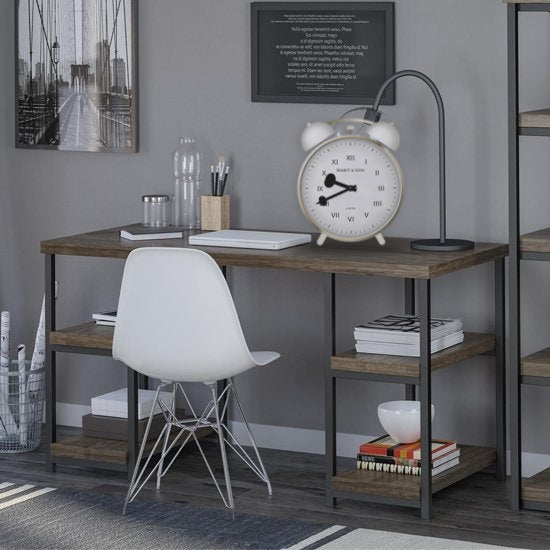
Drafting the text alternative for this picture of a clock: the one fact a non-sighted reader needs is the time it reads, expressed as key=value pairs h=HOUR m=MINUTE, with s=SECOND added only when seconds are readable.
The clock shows h=9 m=41
